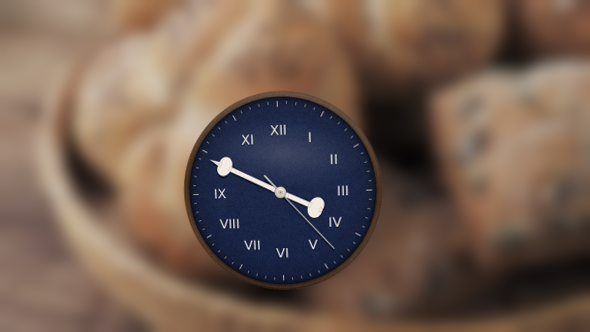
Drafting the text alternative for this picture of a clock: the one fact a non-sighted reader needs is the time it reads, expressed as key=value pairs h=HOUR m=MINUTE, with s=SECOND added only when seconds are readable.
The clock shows h=3 m=49 s=23
